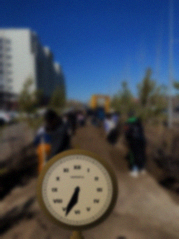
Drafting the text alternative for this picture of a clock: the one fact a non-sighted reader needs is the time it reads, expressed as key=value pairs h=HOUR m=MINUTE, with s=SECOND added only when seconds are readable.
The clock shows h=6 m=34
